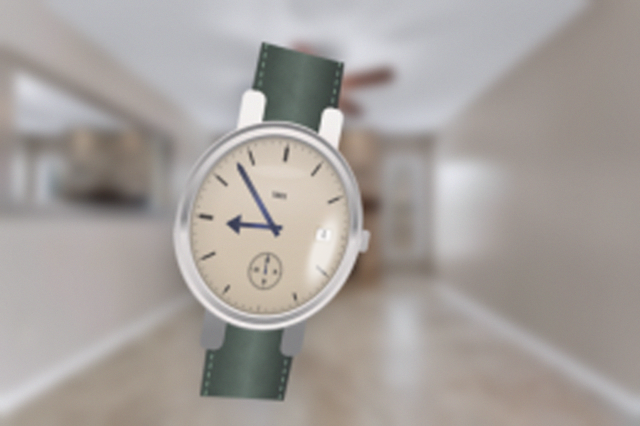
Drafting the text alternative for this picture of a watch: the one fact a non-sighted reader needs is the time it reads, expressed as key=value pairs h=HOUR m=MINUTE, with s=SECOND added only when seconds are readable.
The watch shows h=8 m=53
